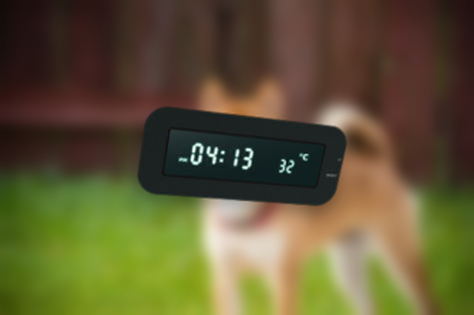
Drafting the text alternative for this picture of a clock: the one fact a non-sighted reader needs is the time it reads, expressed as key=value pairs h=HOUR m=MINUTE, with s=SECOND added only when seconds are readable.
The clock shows h=4 m=13
